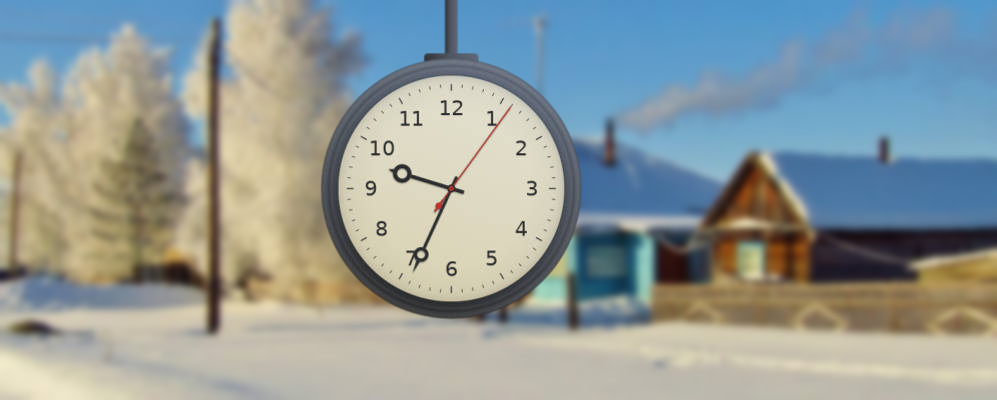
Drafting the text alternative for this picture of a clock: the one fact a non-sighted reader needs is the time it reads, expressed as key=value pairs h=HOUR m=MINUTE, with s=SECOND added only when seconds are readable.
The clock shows h=9 m=34 s=6
